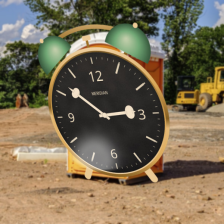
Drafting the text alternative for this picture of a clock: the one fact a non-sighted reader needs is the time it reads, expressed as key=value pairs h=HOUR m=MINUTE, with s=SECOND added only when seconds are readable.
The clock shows h=2 m=52
